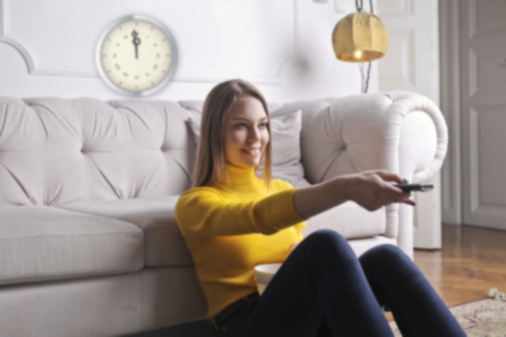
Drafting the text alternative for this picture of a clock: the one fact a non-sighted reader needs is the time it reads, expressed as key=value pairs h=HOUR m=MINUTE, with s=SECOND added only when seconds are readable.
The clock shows h=11 m=59
